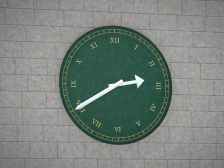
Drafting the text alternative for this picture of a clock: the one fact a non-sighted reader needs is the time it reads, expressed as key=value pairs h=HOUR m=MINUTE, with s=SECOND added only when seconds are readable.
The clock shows h=2 m=40
